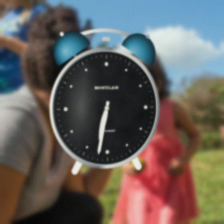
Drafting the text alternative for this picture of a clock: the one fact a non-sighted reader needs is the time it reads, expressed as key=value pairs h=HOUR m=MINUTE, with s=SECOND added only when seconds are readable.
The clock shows h=6 m=32
